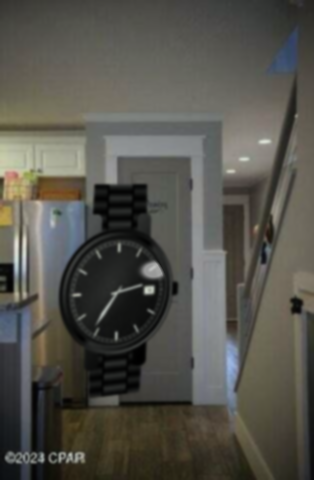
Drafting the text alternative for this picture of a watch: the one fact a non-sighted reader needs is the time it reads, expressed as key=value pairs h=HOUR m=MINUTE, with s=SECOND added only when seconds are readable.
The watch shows h=2 m=36
